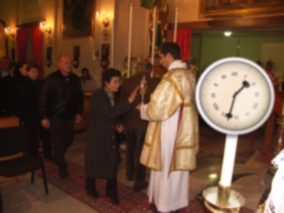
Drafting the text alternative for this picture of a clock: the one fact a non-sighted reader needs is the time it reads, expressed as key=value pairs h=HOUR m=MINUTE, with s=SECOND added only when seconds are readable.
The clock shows h=1 m=33
